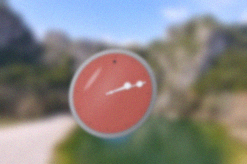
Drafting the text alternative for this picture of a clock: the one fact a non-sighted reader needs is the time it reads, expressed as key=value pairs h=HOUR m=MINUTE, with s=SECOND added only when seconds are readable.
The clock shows h=2 m=12
